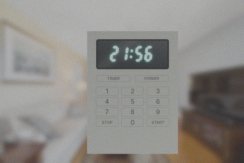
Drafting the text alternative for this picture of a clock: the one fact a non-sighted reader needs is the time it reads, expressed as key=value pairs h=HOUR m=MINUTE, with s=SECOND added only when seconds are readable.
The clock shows h=21 m=56
